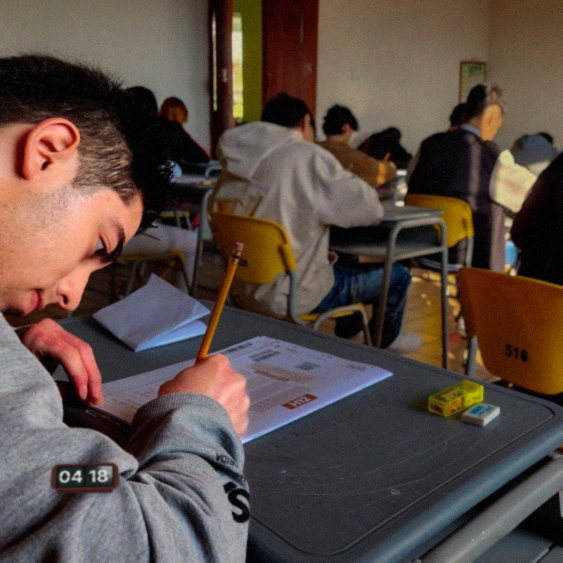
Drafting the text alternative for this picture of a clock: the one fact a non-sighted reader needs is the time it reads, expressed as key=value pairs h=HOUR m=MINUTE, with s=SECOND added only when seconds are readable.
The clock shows h=4 m=18
